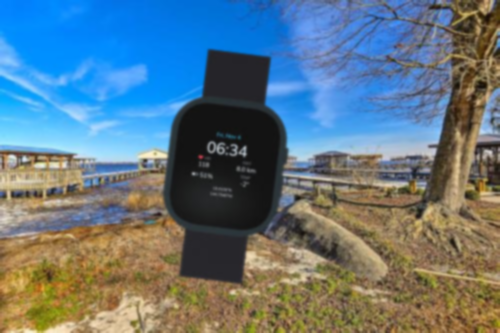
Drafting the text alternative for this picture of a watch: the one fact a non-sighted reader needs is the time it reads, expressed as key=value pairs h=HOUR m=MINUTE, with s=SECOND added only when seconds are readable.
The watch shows h=6 m=34
